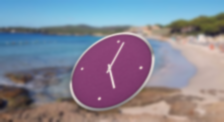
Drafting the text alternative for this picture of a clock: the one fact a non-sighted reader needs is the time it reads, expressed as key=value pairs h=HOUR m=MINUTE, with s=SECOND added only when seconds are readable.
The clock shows h=5 m=2
